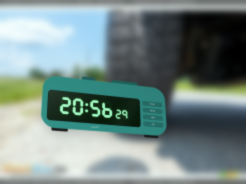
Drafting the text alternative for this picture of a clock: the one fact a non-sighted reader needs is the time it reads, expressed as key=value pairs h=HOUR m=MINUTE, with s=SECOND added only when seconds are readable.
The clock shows h=20 m=56 s=29
